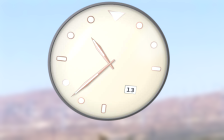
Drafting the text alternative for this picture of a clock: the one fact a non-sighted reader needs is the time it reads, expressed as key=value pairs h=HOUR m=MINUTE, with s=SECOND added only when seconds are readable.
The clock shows h=10 m=37
